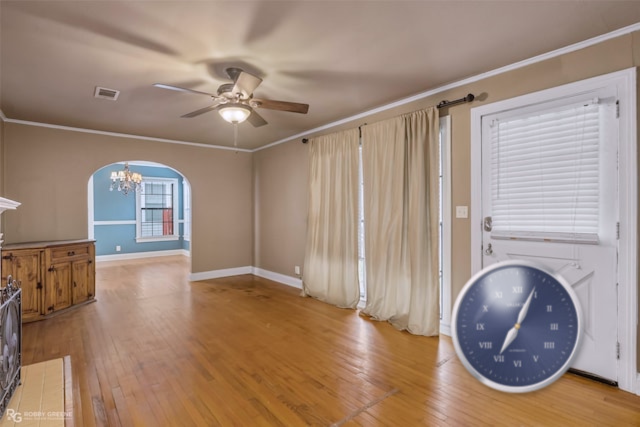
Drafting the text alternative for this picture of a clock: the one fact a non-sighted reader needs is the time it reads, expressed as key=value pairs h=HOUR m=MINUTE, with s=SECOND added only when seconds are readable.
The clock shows h=7 m=4
